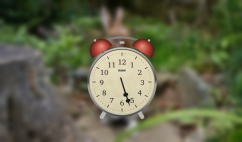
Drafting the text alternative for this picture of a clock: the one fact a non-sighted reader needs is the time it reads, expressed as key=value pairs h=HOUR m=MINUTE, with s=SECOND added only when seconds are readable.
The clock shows h=5 m=27
